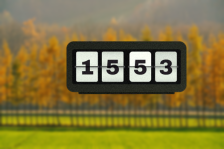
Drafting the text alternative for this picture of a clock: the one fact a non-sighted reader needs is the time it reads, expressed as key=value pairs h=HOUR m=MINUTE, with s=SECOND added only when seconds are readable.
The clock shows h=15 m=53
